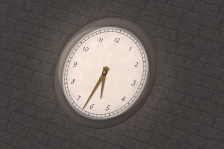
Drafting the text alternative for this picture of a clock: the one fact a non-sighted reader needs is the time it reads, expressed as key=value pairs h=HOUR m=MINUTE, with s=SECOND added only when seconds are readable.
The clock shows h=5 m=32
